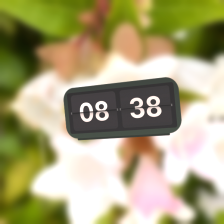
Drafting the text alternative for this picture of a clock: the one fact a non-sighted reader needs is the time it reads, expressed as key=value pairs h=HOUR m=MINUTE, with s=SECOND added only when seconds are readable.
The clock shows h=8 m=38
